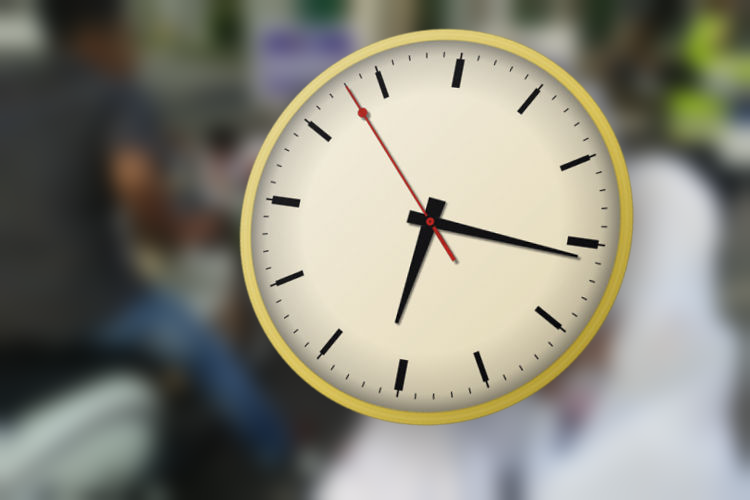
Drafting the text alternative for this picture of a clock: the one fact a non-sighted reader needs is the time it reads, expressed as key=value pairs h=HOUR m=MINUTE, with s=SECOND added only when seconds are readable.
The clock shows h=6 m=15 s=53
